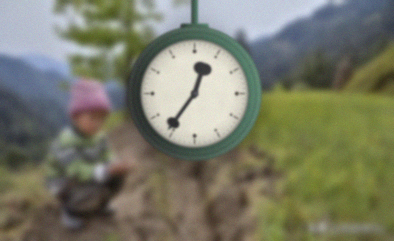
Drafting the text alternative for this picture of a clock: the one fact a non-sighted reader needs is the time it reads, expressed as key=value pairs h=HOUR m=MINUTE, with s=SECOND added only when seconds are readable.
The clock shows h=12 m=36
